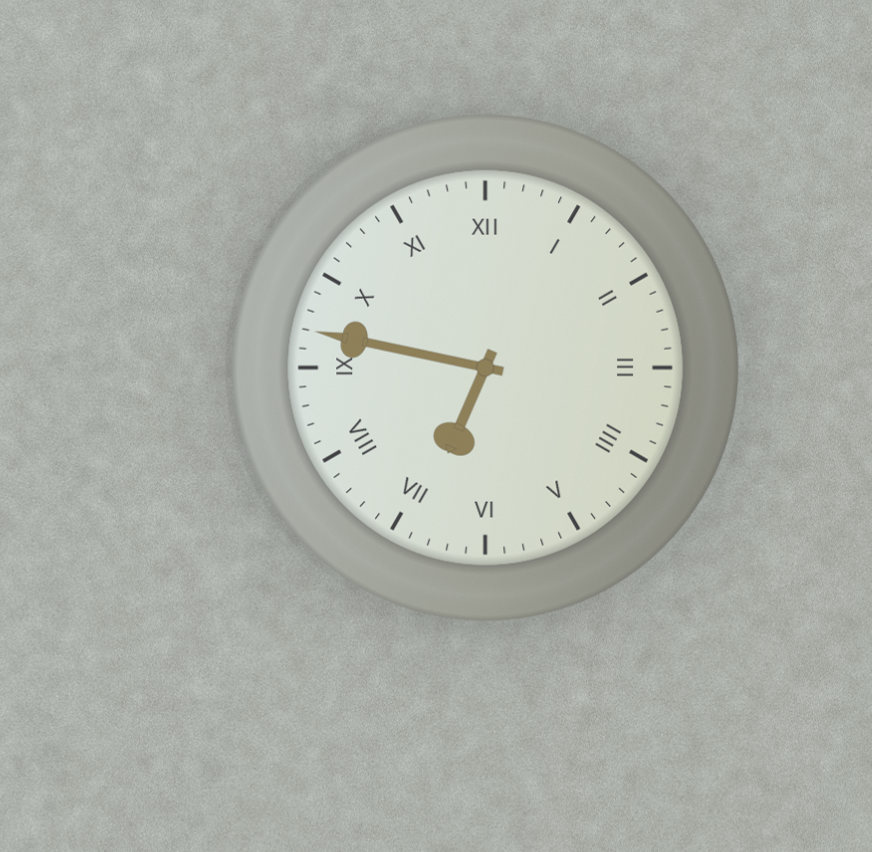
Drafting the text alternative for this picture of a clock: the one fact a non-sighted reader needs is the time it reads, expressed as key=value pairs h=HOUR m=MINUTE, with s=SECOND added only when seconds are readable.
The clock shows h=6 m=47
